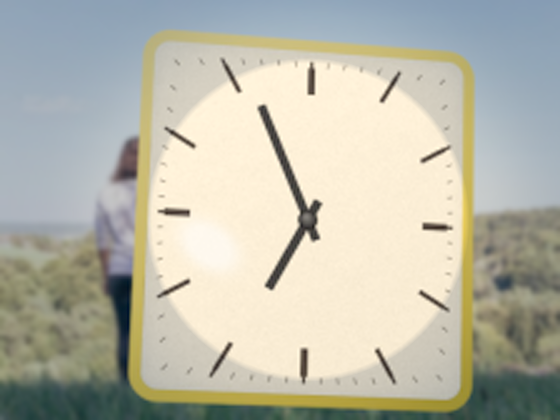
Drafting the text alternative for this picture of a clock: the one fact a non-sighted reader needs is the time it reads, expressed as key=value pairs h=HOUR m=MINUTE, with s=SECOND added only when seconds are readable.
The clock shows h=6 m=56
